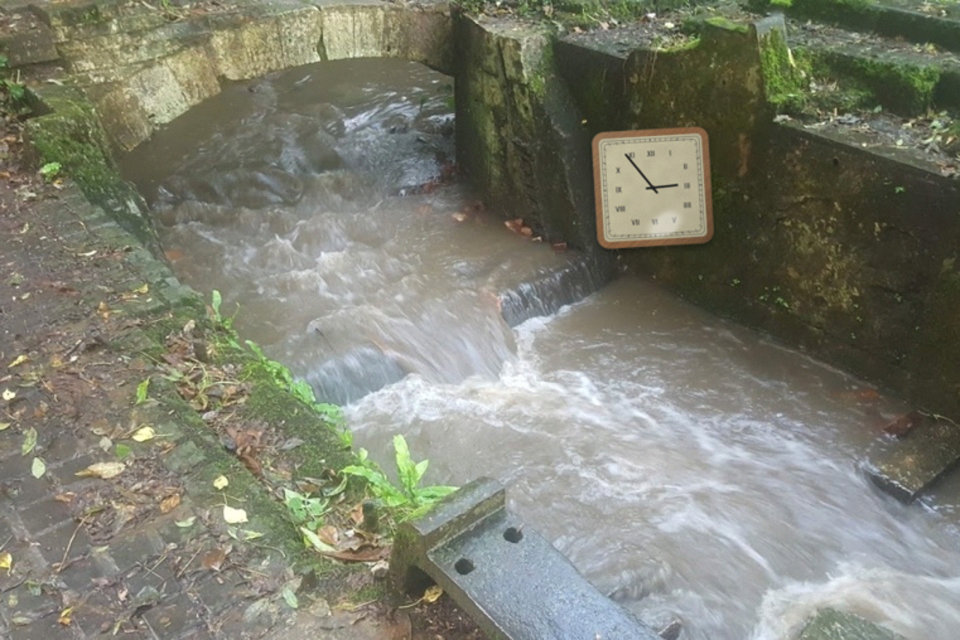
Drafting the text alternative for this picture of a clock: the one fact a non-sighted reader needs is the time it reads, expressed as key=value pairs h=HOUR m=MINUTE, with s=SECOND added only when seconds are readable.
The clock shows h=2 m=54
